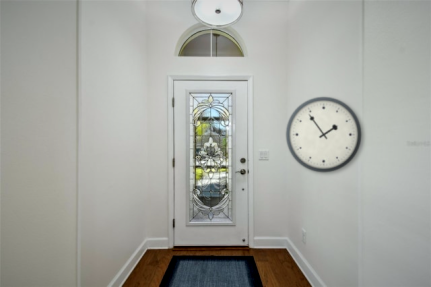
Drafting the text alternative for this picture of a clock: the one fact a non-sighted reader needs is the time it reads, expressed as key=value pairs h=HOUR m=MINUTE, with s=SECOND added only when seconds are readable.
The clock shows h=1 m=54
